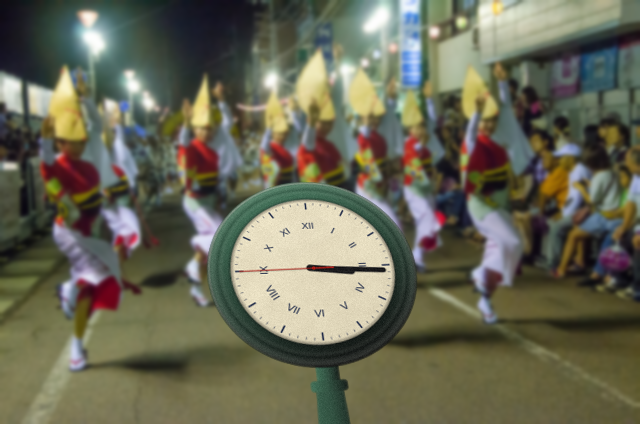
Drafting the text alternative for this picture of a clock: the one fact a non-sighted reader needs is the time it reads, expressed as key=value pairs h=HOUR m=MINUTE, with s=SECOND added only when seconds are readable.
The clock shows h=3 m=15 s=45
